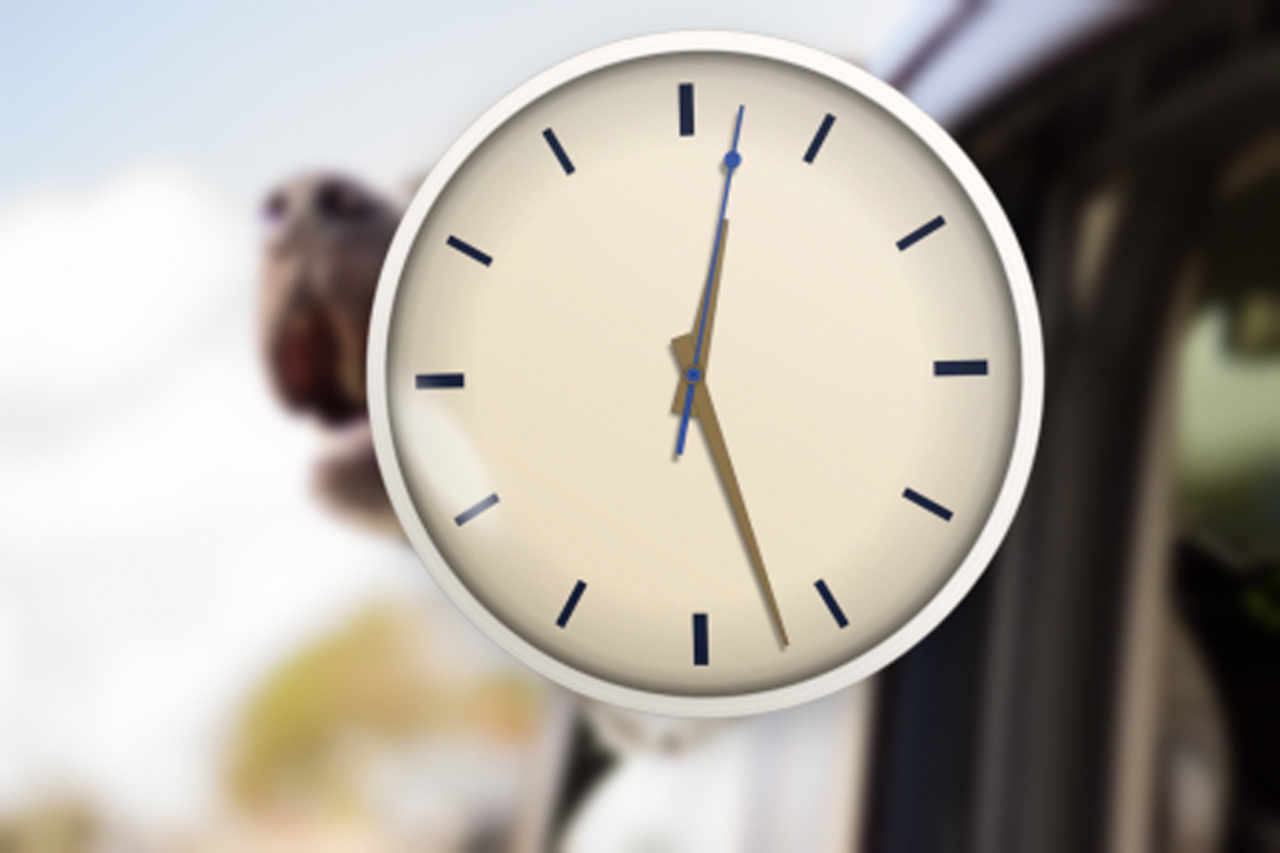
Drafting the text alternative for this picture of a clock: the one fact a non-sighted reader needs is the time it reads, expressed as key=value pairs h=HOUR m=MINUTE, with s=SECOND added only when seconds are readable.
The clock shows h=12 m=27 s=2
